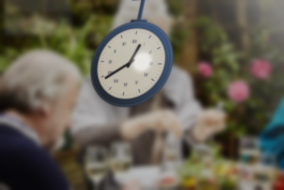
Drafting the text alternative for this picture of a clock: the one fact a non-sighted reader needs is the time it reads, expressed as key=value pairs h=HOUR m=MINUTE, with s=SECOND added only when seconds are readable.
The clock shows h=12 m=39
